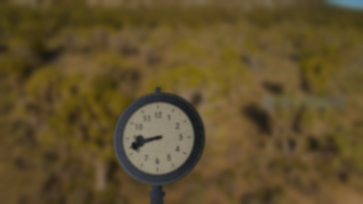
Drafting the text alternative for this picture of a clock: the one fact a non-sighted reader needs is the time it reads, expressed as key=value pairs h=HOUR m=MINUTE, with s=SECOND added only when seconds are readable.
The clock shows h=8 m=42
